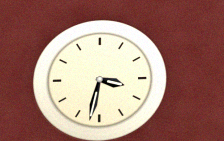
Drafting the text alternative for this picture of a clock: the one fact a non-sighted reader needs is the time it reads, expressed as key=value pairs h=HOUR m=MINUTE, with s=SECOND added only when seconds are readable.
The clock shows h=3 m=32
